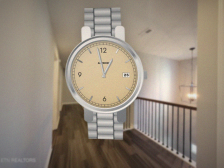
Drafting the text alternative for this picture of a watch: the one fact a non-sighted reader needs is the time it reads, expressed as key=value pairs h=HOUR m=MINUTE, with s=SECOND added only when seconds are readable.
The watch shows h=12 m=58
